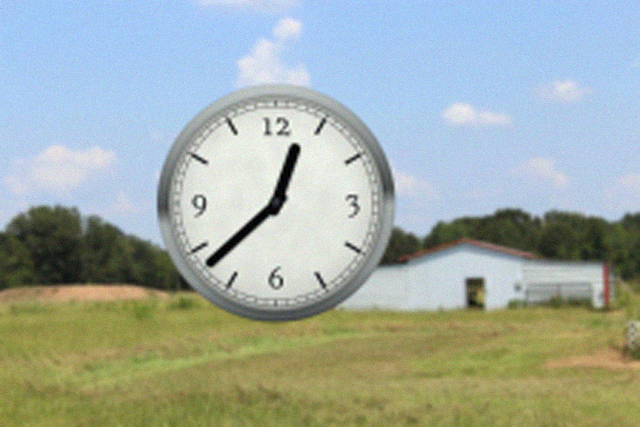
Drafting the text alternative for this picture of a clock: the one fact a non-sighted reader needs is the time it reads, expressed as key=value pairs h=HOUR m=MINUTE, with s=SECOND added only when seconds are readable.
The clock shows h=12 m=38
